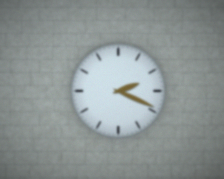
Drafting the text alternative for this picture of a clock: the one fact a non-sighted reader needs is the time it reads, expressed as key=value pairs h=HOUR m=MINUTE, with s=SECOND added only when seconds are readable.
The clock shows h=2 m=19
